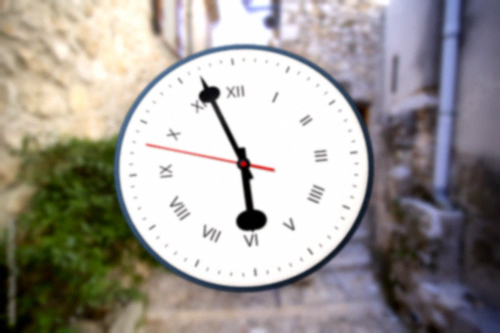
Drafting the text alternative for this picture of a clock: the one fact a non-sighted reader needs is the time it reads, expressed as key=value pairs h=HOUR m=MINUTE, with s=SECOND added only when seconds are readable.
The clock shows h=5 m=56 s=48
